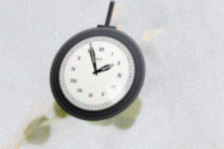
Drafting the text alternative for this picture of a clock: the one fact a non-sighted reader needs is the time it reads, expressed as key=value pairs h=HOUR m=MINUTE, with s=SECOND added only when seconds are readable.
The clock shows h=1 m=56
